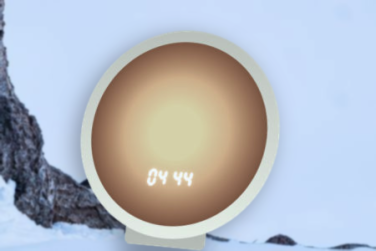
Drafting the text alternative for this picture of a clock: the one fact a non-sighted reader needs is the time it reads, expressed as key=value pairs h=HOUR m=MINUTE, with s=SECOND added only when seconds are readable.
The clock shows h=4 m=44
